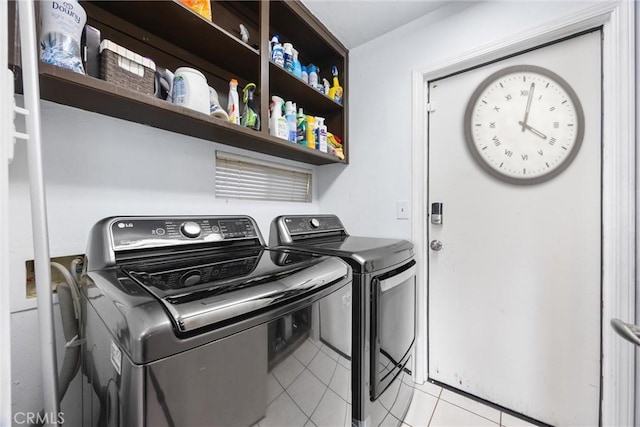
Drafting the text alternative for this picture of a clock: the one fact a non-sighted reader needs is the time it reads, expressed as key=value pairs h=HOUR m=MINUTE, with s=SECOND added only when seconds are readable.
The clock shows h=4 m=2
